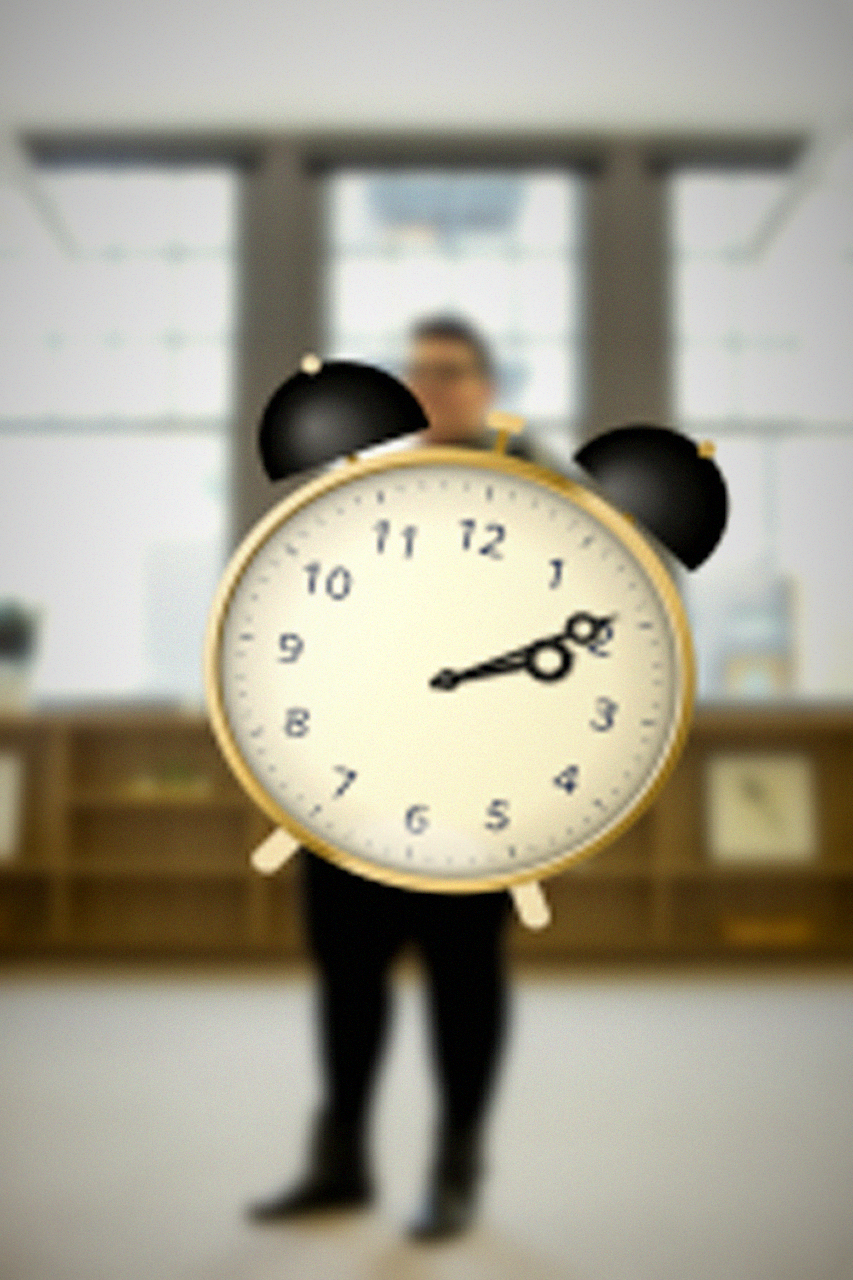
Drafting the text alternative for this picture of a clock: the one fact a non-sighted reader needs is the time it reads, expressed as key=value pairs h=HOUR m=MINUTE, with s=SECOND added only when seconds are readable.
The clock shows h=2 m=9
